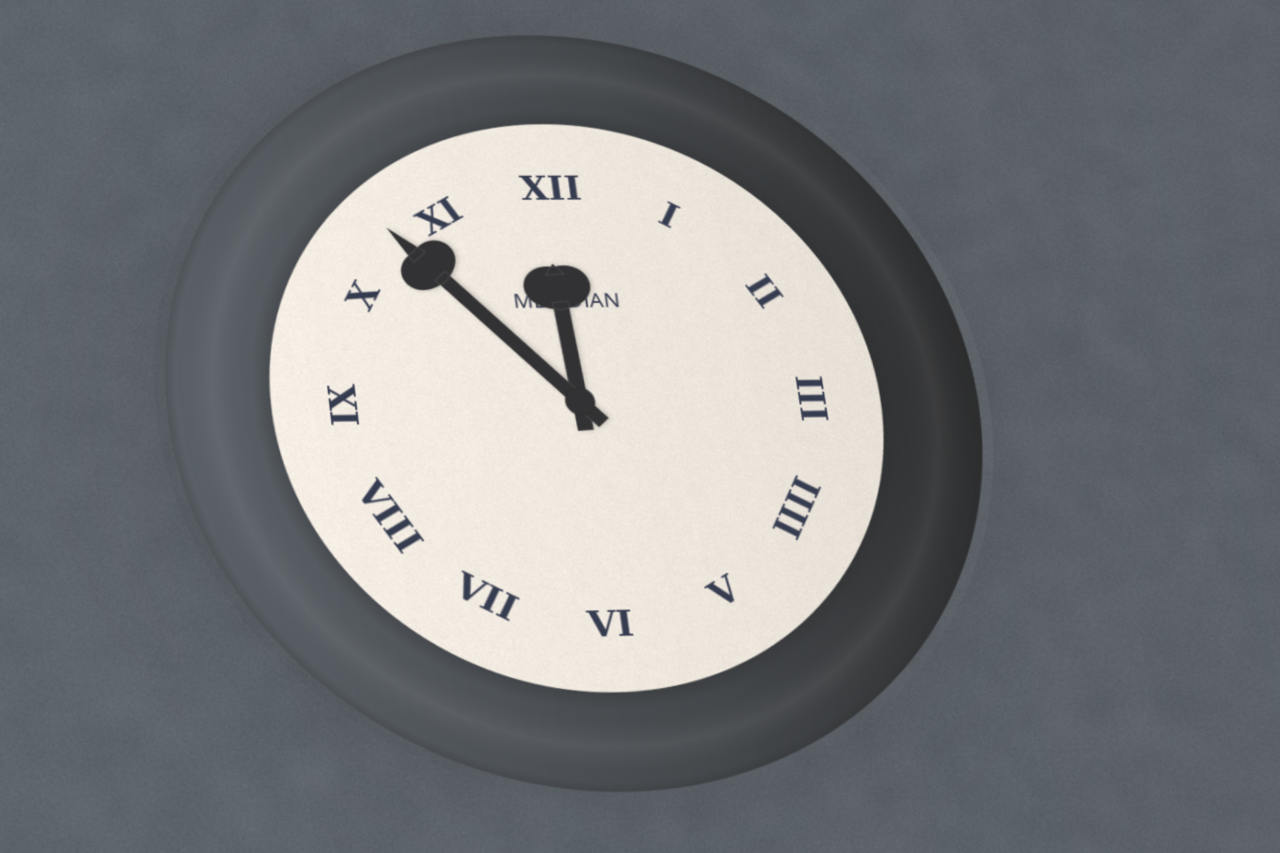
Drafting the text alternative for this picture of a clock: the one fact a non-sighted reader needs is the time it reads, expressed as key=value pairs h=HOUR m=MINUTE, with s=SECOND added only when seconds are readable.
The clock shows h=11 m=53
